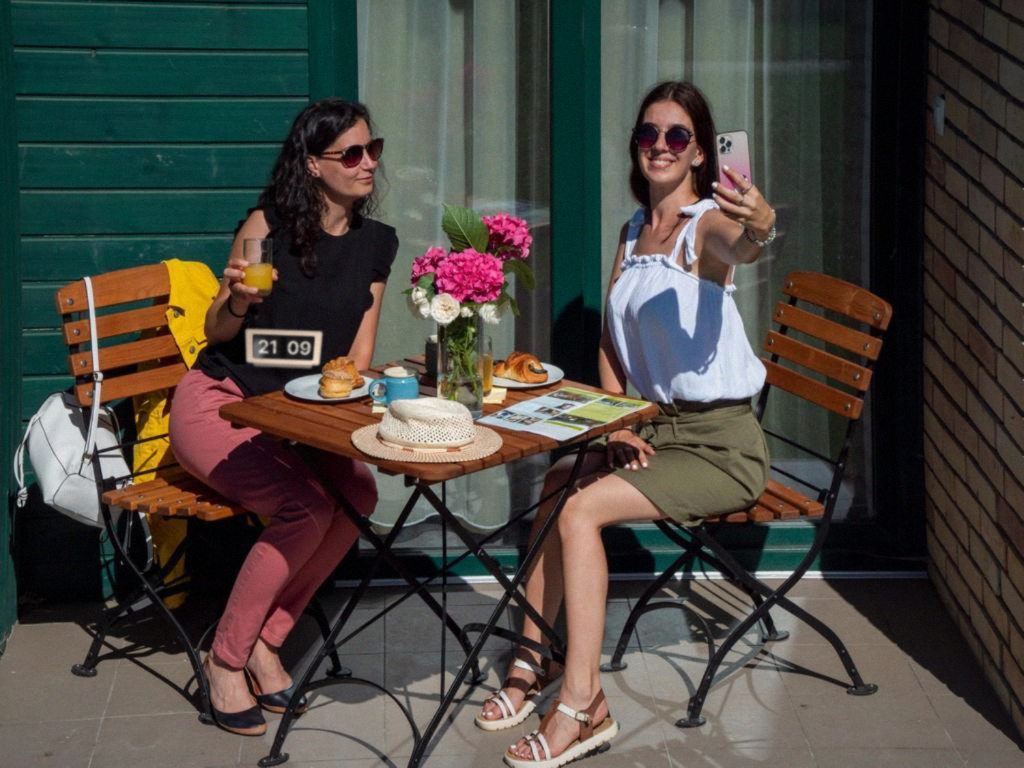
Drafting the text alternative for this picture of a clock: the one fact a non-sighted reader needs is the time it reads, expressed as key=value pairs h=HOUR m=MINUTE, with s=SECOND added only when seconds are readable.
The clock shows h=21 m=9
